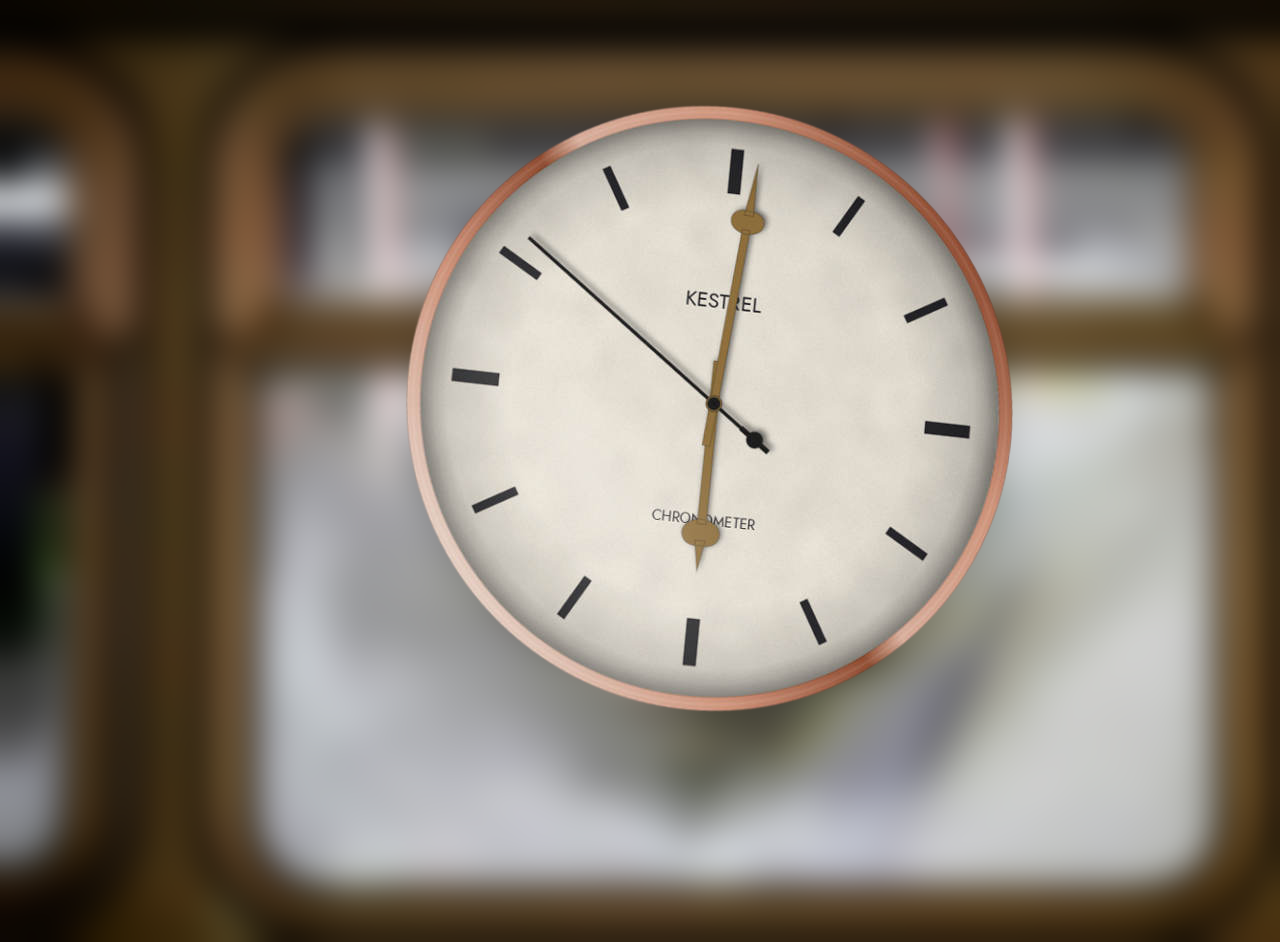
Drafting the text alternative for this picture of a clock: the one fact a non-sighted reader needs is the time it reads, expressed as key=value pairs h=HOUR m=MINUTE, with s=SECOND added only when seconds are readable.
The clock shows h=6 m=0 s=51
